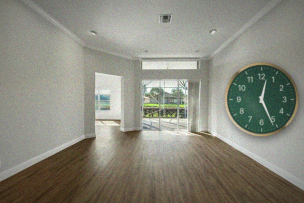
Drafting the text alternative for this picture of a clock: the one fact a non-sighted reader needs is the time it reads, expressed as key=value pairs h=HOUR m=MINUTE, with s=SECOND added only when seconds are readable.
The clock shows h=12 m=26
